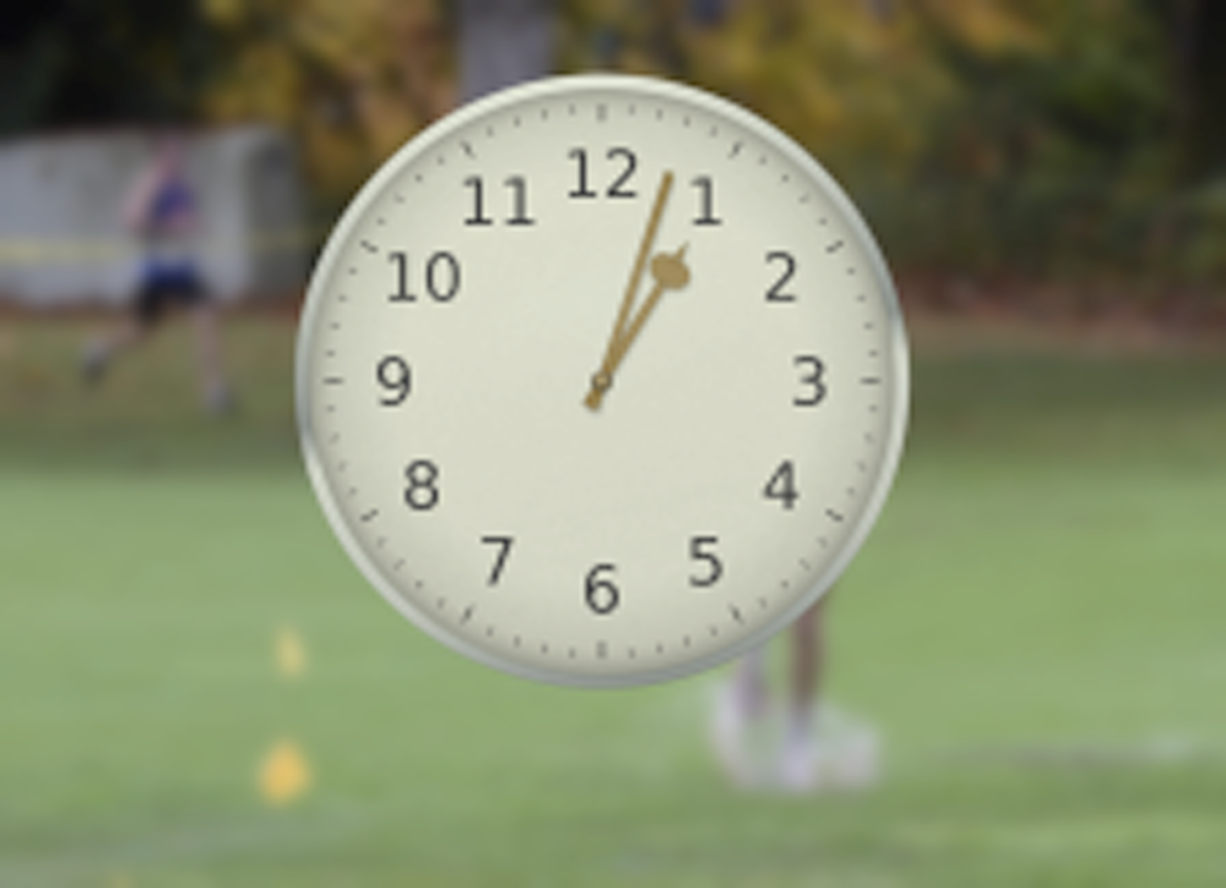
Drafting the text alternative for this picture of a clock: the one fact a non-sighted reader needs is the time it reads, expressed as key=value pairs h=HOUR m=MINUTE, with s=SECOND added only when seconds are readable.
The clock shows h=1 m=3
